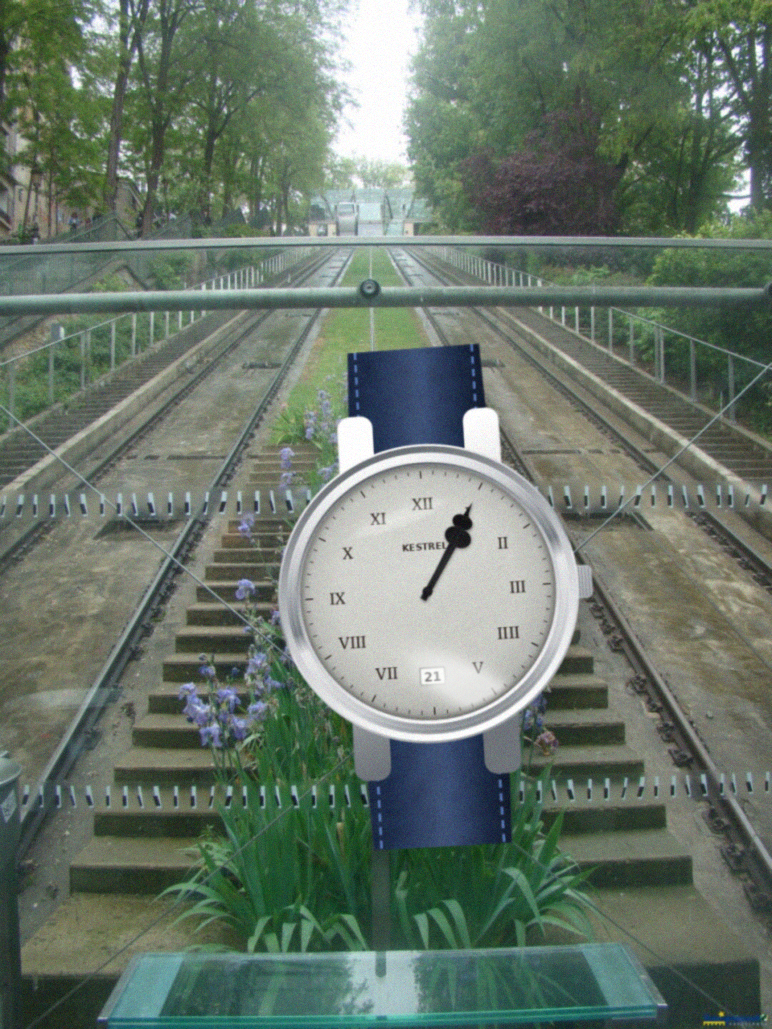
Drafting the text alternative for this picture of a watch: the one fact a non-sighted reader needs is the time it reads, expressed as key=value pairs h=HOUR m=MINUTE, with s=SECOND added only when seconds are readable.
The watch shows h=1 m=5
